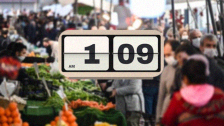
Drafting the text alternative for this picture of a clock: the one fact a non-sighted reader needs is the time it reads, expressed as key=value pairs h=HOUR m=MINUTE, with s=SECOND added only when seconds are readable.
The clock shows h=1 m=9
